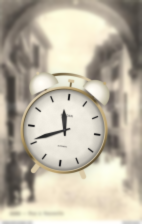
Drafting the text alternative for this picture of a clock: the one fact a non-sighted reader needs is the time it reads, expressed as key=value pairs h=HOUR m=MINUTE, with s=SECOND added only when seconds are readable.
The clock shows h=11 m=41
